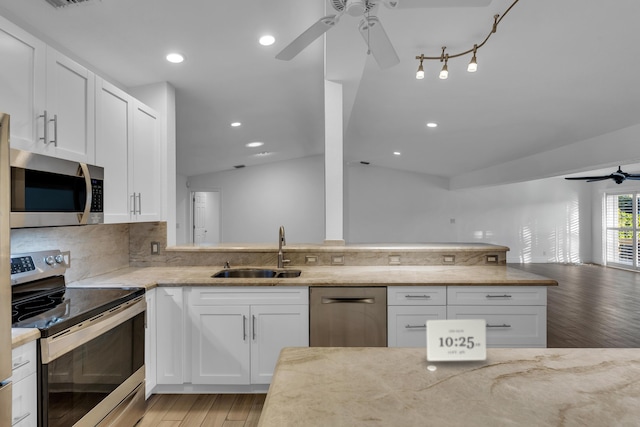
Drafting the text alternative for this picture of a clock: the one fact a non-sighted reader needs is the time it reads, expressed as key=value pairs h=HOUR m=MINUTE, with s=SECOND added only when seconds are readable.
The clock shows h=10 m=25
